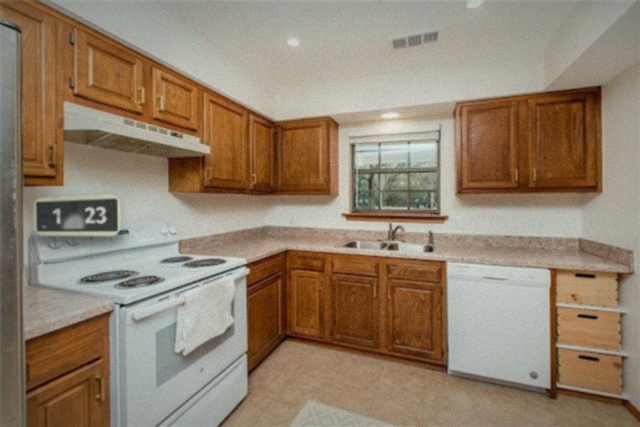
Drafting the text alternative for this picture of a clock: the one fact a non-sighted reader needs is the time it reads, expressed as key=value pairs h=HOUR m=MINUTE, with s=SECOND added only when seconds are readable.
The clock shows h=1 m=23
